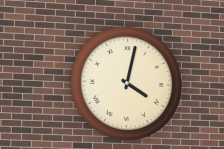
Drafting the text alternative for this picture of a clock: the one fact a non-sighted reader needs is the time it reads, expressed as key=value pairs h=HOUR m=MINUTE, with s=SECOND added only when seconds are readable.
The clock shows h=4 m=2
